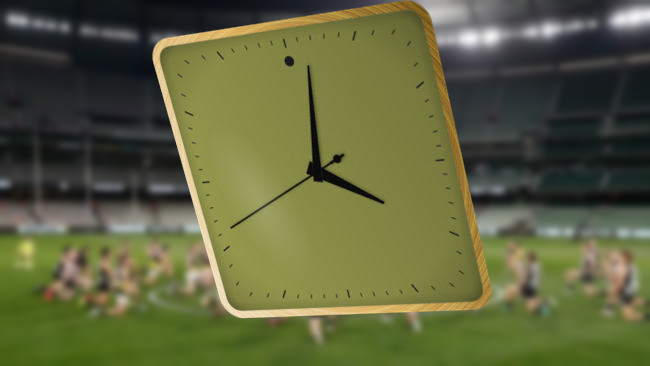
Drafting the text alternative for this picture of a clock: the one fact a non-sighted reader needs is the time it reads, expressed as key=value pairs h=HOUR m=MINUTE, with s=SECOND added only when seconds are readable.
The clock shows h=4 m=1 s=41
